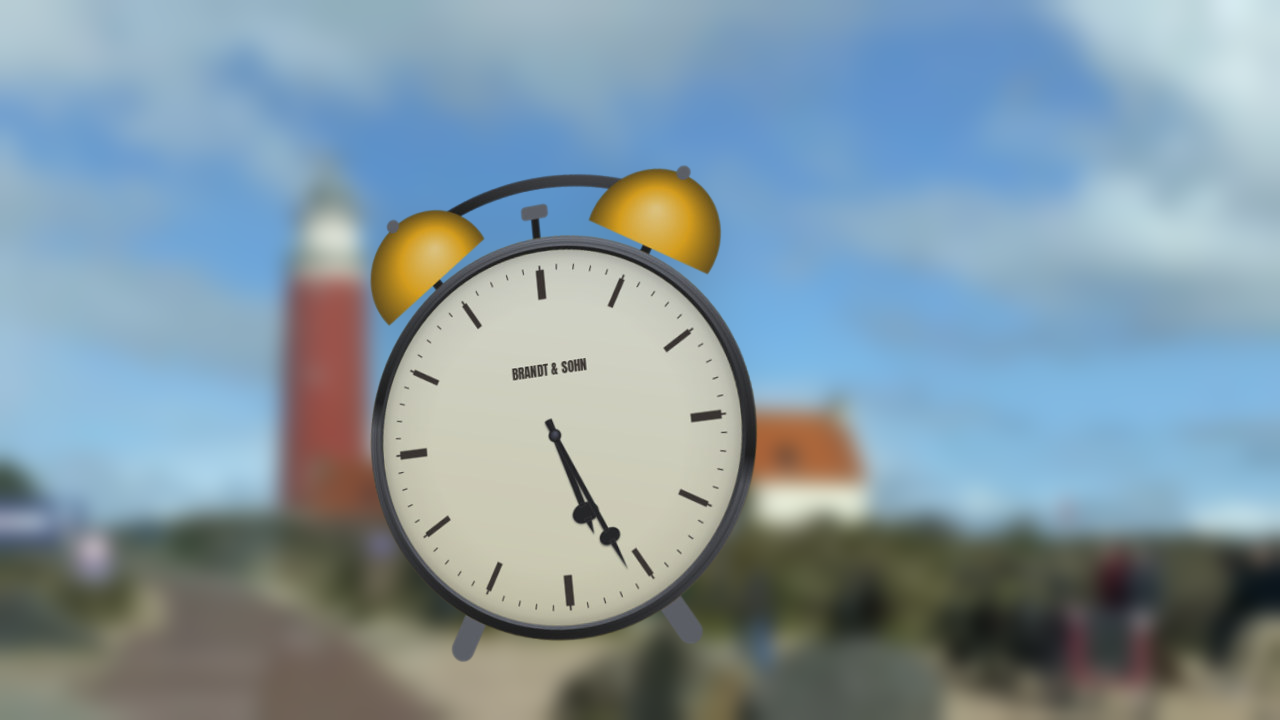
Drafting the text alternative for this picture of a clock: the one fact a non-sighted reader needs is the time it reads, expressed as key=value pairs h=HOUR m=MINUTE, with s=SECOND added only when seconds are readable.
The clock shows h=5 m=26
